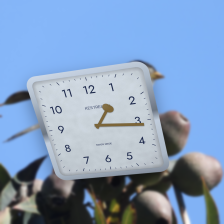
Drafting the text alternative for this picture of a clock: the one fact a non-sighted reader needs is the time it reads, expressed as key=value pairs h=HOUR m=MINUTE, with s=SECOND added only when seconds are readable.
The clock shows h=1 m=16
